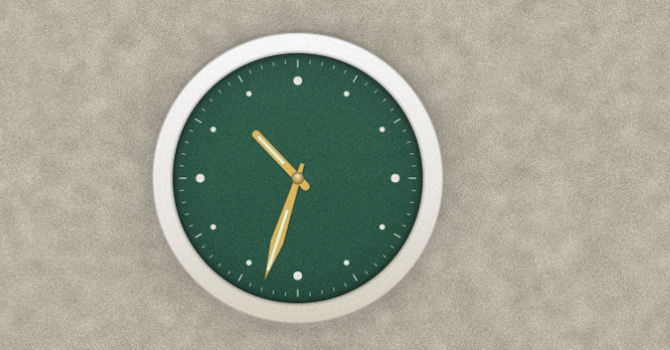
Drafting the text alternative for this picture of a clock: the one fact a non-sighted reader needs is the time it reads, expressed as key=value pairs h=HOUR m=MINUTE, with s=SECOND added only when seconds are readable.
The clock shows h=10 m=33
